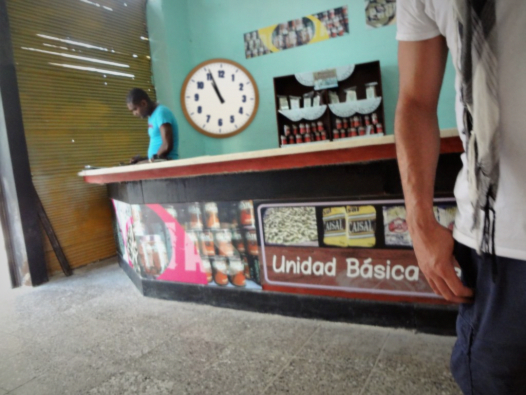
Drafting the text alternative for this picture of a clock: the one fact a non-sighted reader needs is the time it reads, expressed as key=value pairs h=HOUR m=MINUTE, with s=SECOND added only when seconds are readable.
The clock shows h=10 m=56
